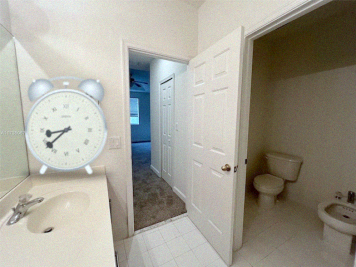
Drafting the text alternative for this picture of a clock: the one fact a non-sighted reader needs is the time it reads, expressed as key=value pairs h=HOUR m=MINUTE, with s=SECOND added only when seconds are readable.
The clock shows h=8 m=38
